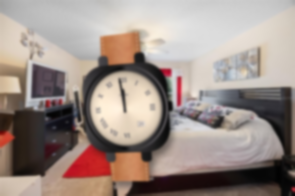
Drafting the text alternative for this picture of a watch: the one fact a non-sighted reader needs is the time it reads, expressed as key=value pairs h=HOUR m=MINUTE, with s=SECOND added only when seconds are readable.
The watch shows h=11 m=59
